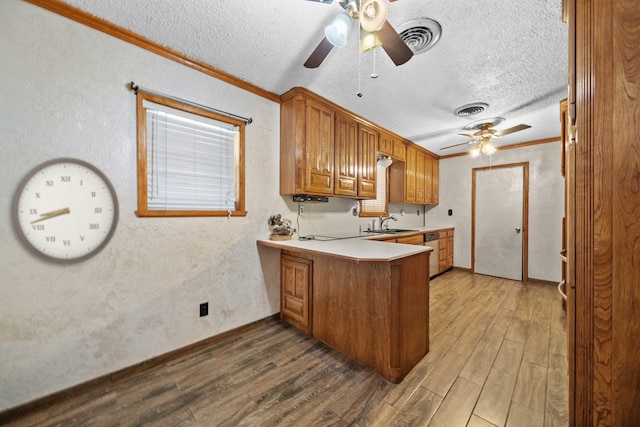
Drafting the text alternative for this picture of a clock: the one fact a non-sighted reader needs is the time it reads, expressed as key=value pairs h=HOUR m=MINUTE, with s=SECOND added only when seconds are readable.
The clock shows h=8 m=42
